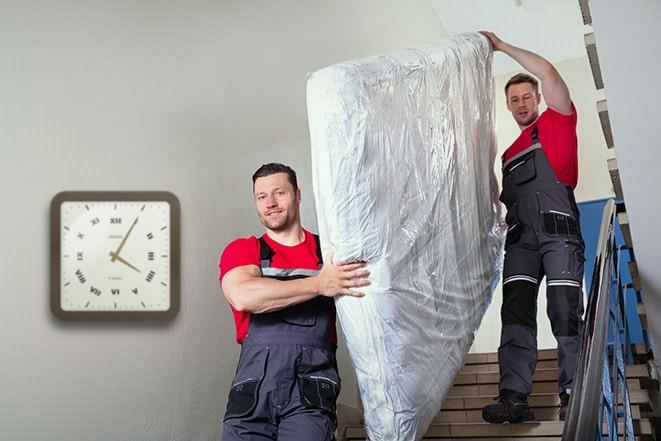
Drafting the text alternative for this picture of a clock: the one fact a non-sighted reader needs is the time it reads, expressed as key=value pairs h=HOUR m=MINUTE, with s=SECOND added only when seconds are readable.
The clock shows h=4 m=5
